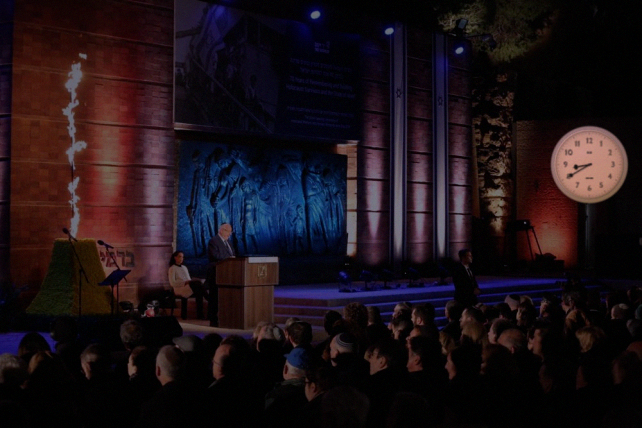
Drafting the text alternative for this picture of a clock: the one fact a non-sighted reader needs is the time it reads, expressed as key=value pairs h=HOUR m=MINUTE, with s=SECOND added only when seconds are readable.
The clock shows h=8 m=40
